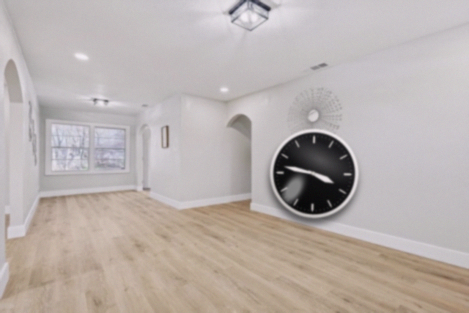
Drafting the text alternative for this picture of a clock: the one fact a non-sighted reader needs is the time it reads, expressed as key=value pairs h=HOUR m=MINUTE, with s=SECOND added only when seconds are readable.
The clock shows h=3 m=47
